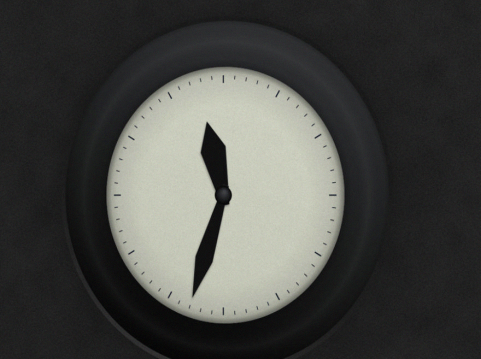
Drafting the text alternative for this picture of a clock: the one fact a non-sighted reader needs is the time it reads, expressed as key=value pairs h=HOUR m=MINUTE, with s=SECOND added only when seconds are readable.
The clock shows h=11 m=33
